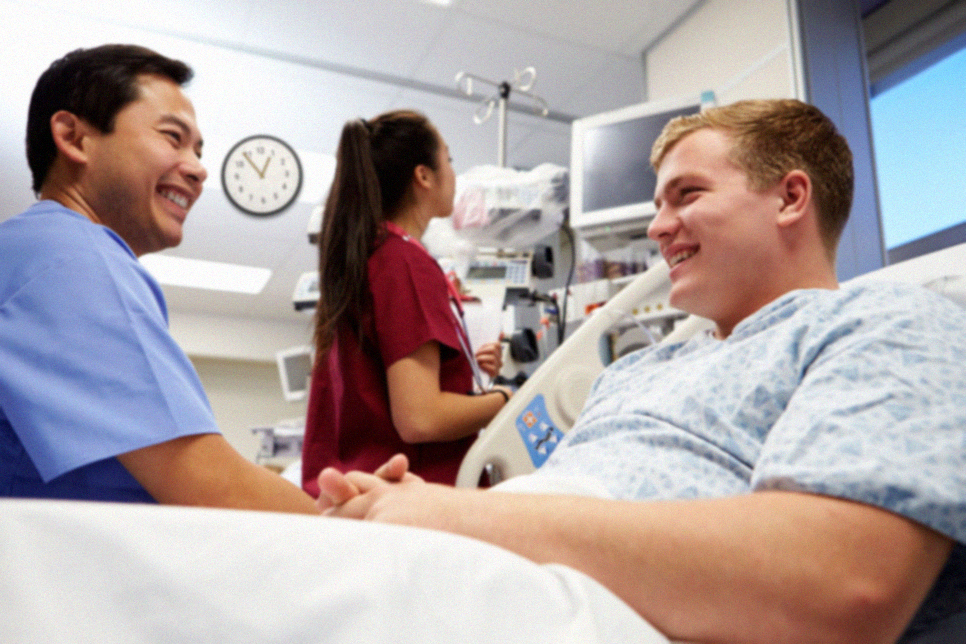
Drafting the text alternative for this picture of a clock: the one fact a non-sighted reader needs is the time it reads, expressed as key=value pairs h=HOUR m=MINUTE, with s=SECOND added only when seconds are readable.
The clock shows h=12 m=54
